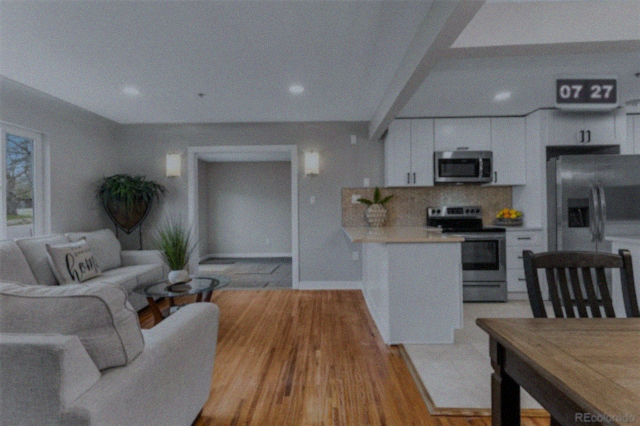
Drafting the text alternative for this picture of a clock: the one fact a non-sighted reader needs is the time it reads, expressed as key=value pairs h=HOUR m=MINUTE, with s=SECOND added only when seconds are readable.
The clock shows h=7 m=27
